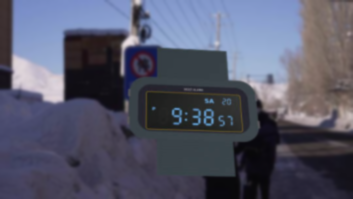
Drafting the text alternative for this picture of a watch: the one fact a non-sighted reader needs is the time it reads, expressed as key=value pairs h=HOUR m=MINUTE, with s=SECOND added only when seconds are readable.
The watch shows h=9 m=38 s=57
